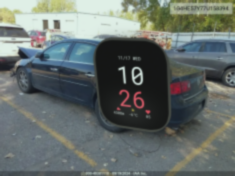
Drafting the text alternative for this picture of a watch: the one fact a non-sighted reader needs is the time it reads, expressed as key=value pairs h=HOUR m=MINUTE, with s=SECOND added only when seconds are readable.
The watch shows h=10 m=26
